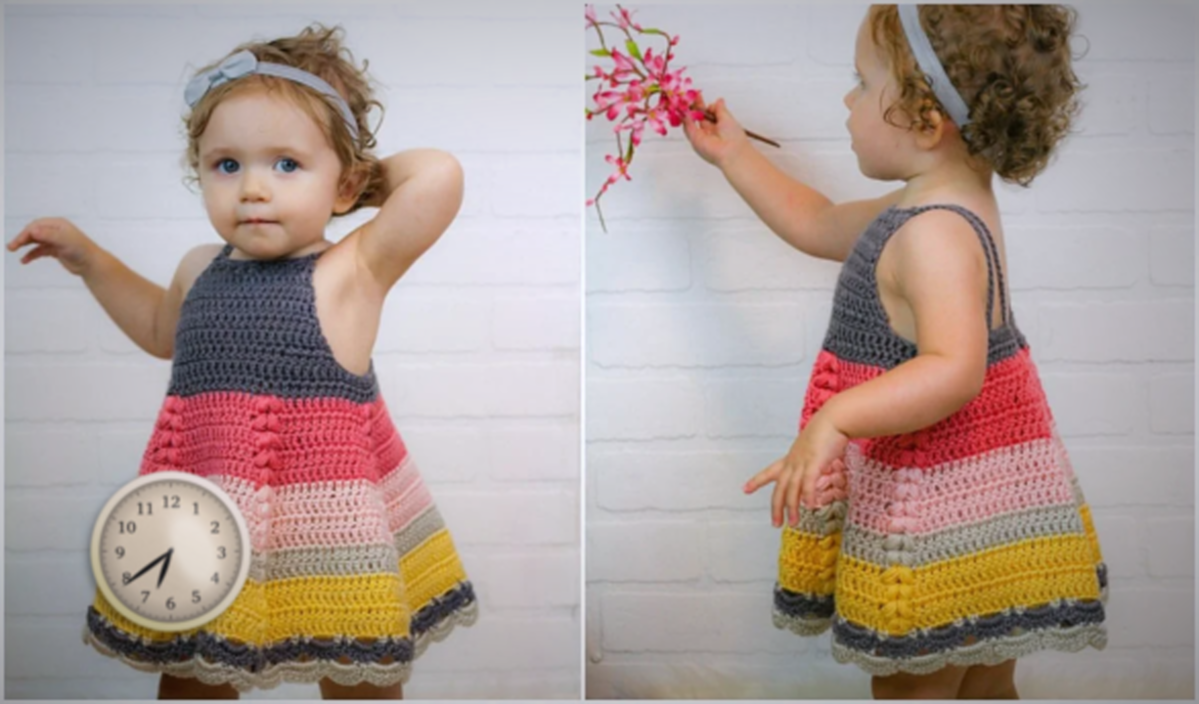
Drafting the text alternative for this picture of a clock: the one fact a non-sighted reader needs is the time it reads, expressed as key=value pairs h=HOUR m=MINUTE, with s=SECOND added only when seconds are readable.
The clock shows h=6 m=39
